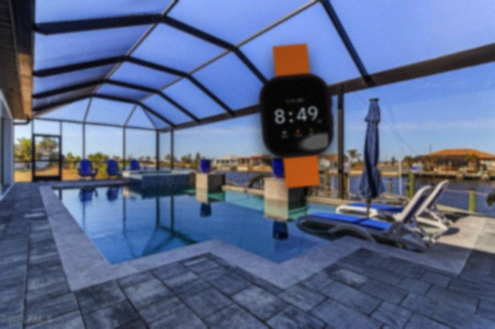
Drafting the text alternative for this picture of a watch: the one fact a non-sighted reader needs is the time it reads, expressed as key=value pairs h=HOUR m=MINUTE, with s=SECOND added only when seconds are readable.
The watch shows h=8 m=49
